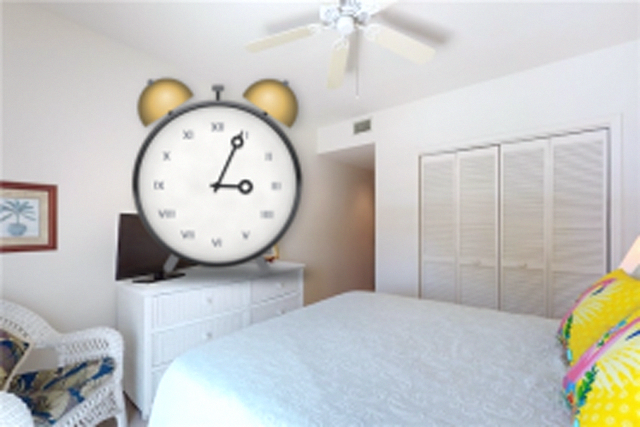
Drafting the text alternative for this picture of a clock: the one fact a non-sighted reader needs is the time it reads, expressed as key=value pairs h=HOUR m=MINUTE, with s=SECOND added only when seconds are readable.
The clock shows h=3 m=4
